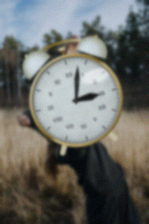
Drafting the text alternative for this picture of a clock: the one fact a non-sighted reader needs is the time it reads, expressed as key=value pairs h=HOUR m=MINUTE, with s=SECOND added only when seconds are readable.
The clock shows h=3 m=3
